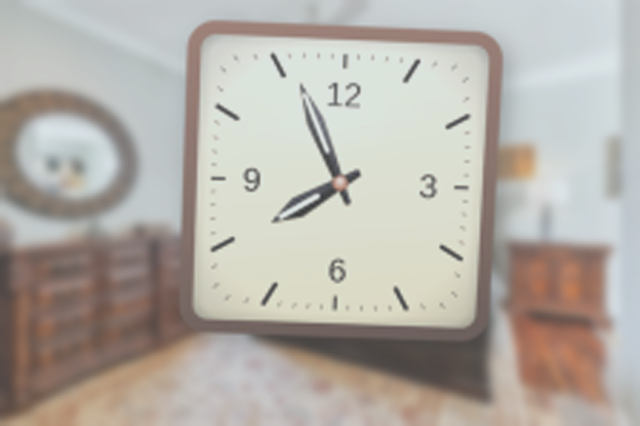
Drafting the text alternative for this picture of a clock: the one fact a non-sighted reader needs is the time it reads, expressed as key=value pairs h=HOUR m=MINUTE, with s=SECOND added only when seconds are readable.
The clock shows h=7 m=56
